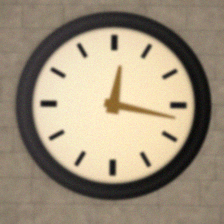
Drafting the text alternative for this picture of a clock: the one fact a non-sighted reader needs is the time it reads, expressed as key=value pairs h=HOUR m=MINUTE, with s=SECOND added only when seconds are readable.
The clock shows h=12 m=17
